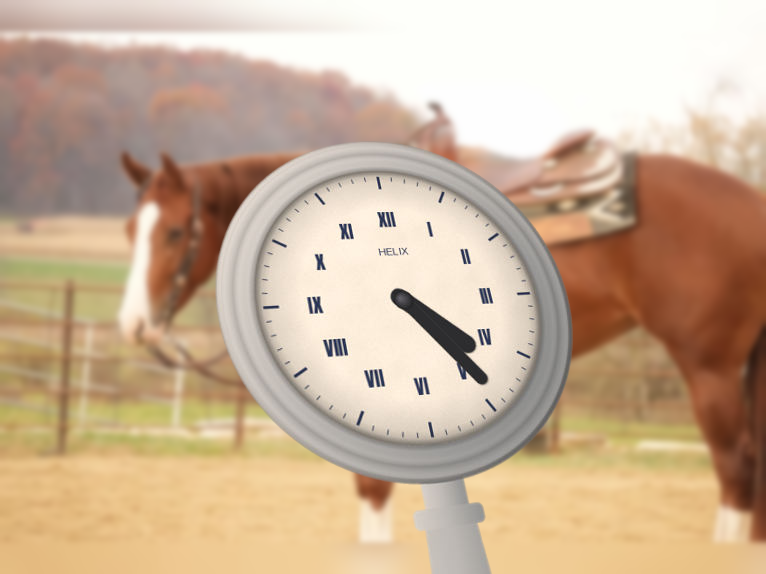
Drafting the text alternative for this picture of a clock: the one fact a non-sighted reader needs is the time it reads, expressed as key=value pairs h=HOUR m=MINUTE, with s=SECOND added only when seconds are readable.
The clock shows h=4 m=24
